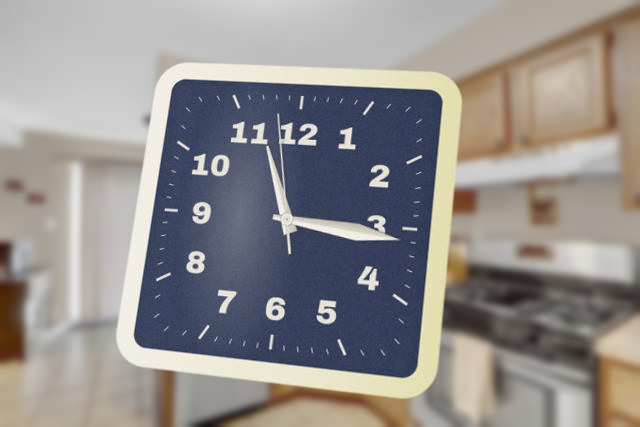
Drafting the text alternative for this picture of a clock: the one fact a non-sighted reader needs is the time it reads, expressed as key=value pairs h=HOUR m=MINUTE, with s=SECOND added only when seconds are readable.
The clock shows h=11 m=15 s=58
